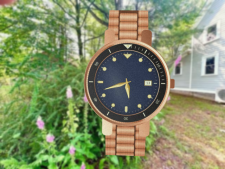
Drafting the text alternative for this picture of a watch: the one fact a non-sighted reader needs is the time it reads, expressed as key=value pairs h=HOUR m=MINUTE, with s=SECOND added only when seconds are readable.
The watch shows h=5 m=42
